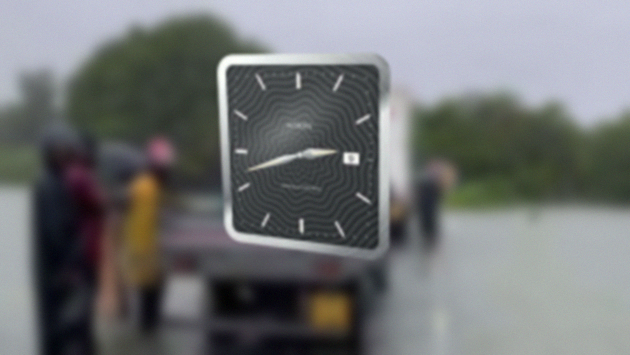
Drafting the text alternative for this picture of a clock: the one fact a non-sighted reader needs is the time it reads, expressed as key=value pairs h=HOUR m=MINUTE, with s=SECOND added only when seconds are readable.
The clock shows h=2 m=42
